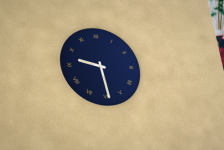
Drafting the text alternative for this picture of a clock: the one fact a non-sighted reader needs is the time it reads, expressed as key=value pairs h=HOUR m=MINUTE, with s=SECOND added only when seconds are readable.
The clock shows h=9 m=29
